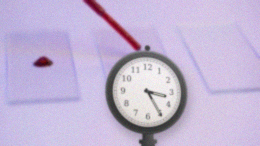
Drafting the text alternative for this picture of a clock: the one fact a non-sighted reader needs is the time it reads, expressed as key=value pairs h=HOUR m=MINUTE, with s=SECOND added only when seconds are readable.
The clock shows h=3 m=25
